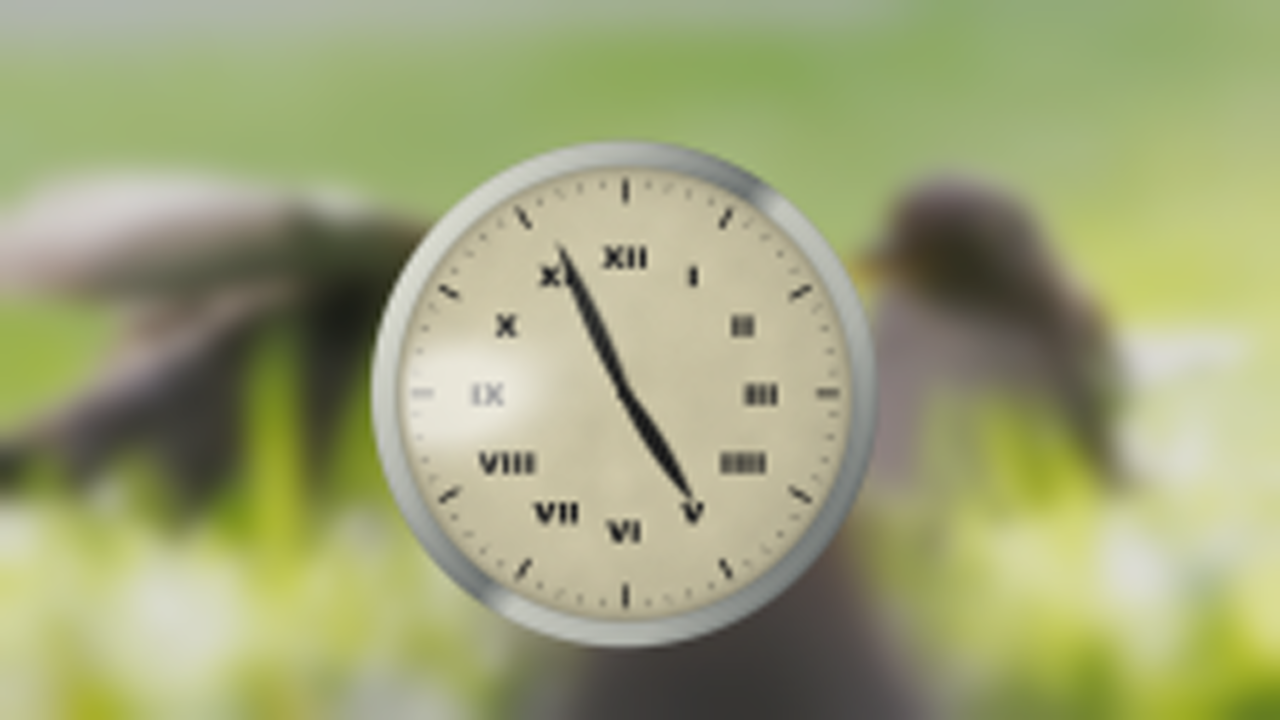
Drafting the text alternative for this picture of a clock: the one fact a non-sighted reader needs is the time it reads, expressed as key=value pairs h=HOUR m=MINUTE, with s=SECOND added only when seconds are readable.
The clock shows h=4 m=56
